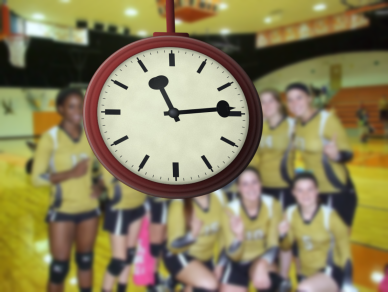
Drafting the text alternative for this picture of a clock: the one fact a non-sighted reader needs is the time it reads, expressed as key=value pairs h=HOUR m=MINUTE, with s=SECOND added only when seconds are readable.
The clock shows h=11 m=14
